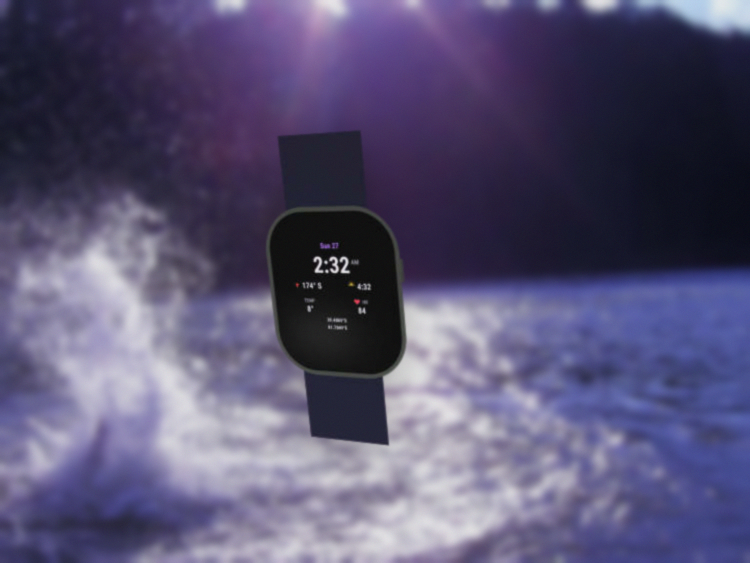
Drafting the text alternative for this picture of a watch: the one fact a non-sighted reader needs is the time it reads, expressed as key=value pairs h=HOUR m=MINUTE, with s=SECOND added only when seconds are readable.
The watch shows h=2 m=32
